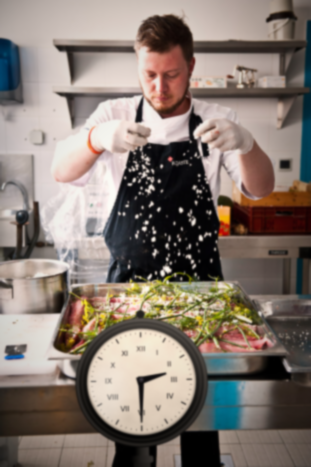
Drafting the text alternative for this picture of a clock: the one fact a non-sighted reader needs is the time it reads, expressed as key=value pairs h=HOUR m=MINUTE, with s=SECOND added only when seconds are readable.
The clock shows h=2 m=30
